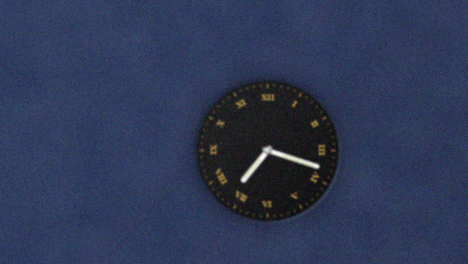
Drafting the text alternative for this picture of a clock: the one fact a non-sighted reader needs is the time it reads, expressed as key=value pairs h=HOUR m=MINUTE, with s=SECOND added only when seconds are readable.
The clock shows h=7 m=18
